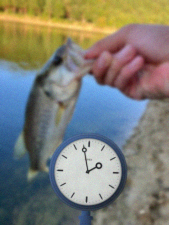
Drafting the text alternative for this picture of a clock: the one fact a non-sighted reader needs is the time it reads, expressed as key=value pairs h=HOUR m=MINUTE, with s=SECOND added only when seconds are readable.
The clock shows h=1 m=58
